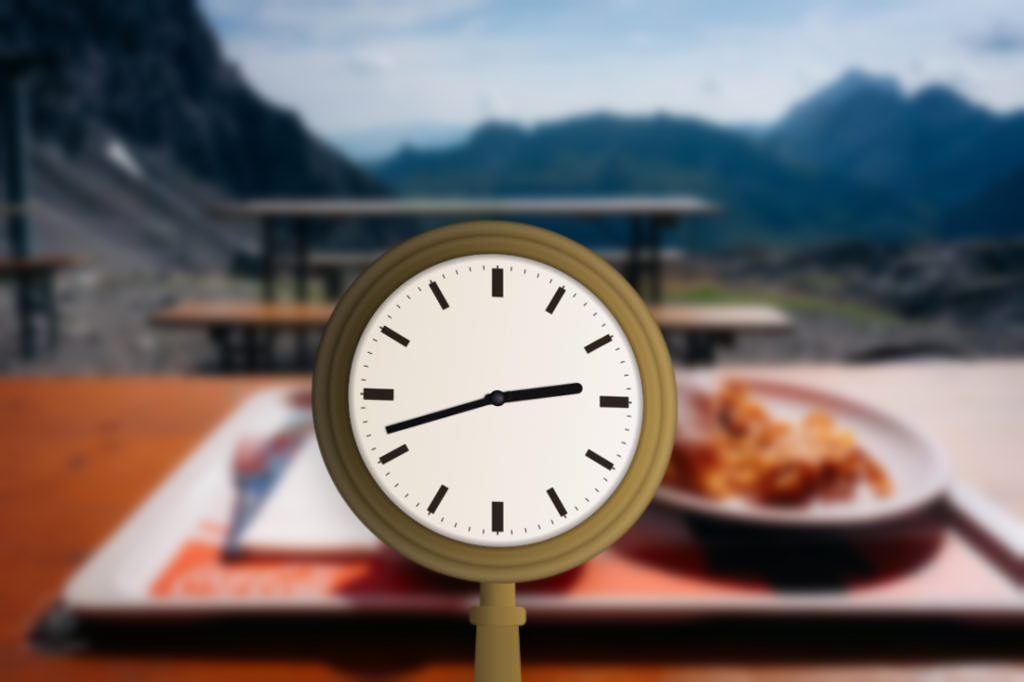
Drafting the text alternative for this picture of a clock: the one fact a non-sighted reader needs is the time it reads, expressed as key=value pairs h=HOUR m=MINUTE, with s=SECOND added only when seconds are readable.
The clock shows h=2 m=42
